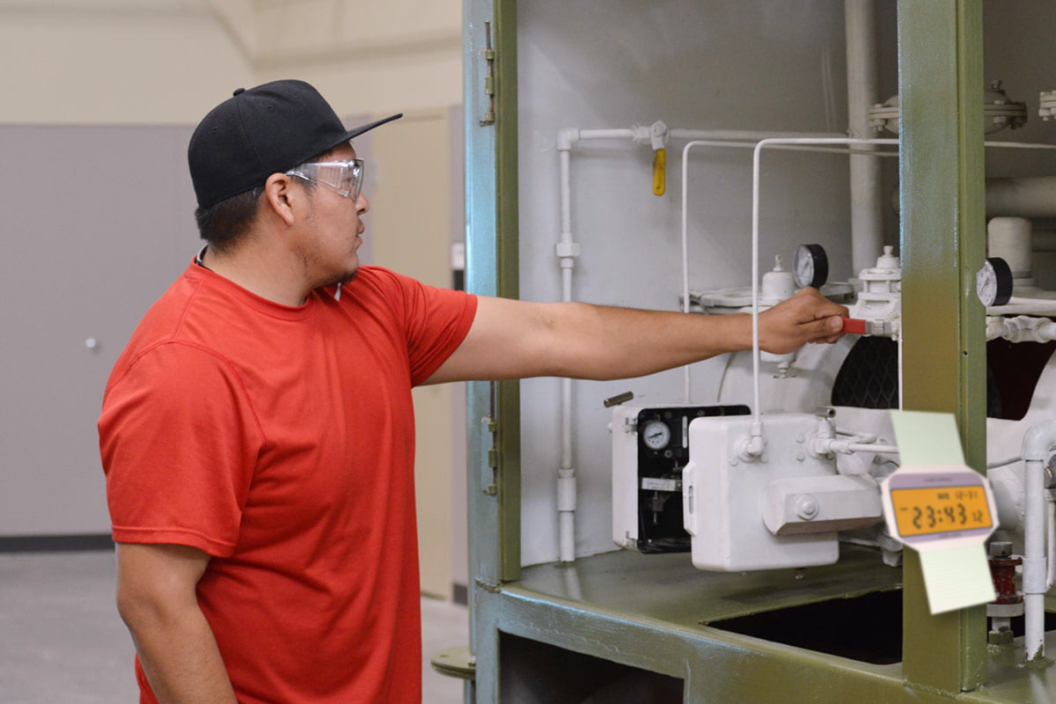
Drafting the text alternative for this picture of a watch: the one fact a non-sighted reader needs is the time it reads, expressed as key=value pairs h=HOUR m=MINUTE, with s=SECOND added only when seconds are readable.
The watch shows h=23 m=43
